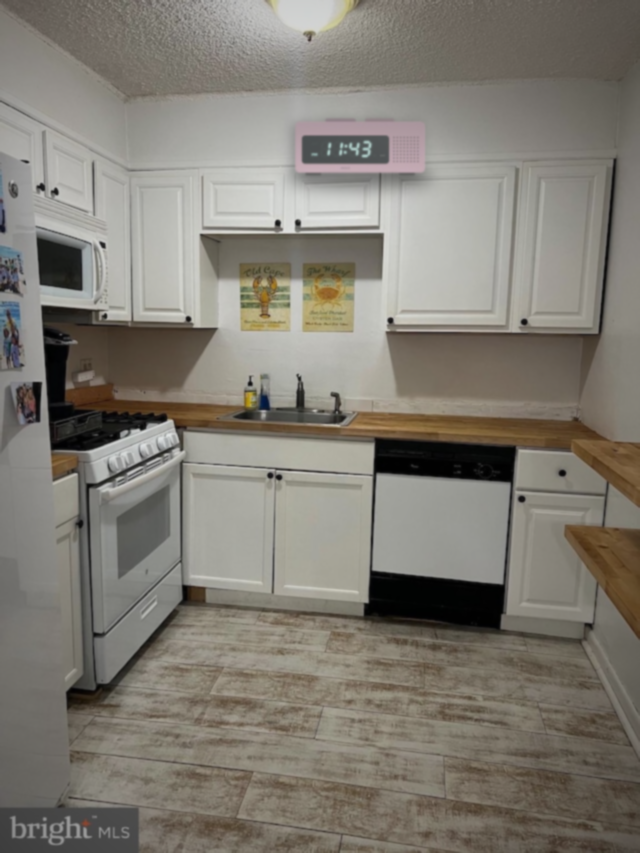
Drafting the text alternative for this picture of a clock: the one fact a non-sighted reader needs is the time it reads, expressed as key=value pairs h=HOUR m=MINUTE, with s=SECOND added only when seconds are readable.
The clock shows h=11 m=43
